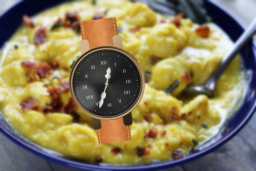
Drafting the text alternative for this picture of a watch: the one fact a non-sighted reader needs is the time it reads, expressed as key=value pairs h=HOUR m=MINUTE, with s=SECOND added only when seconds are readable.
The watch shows h=12 m=34
